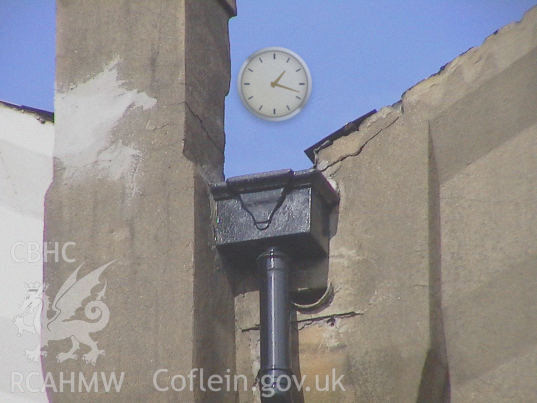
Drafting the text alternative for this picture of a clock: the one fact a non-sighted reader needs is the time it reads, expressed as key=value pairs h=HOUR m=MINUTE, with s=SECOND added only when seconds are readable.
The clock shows h=1 m=18
